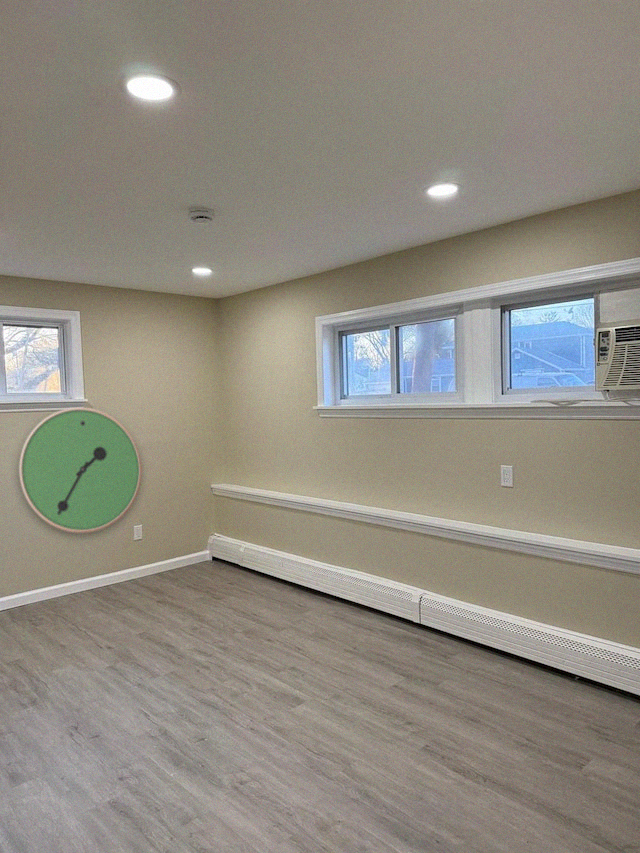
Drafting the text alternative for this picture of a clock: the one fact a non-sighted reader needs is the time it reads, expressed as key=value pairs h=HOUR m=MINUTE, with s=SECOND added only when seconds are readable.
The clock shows h=1 m=35
